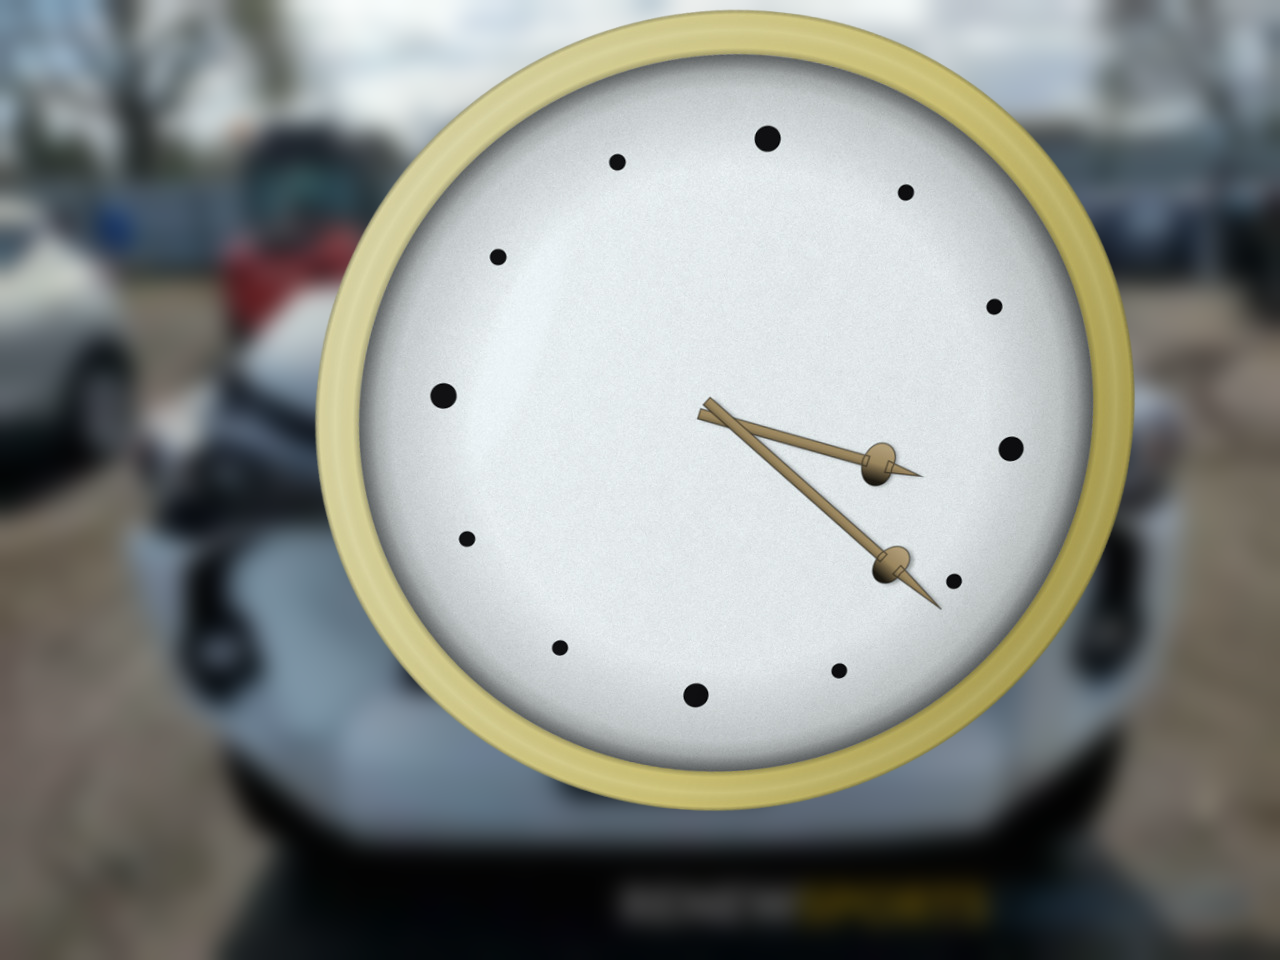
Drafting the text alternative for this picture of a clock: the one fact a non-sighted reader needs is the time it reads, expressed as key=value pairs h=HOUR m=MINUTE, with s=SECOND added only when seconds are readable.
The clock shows h=3 m=21
